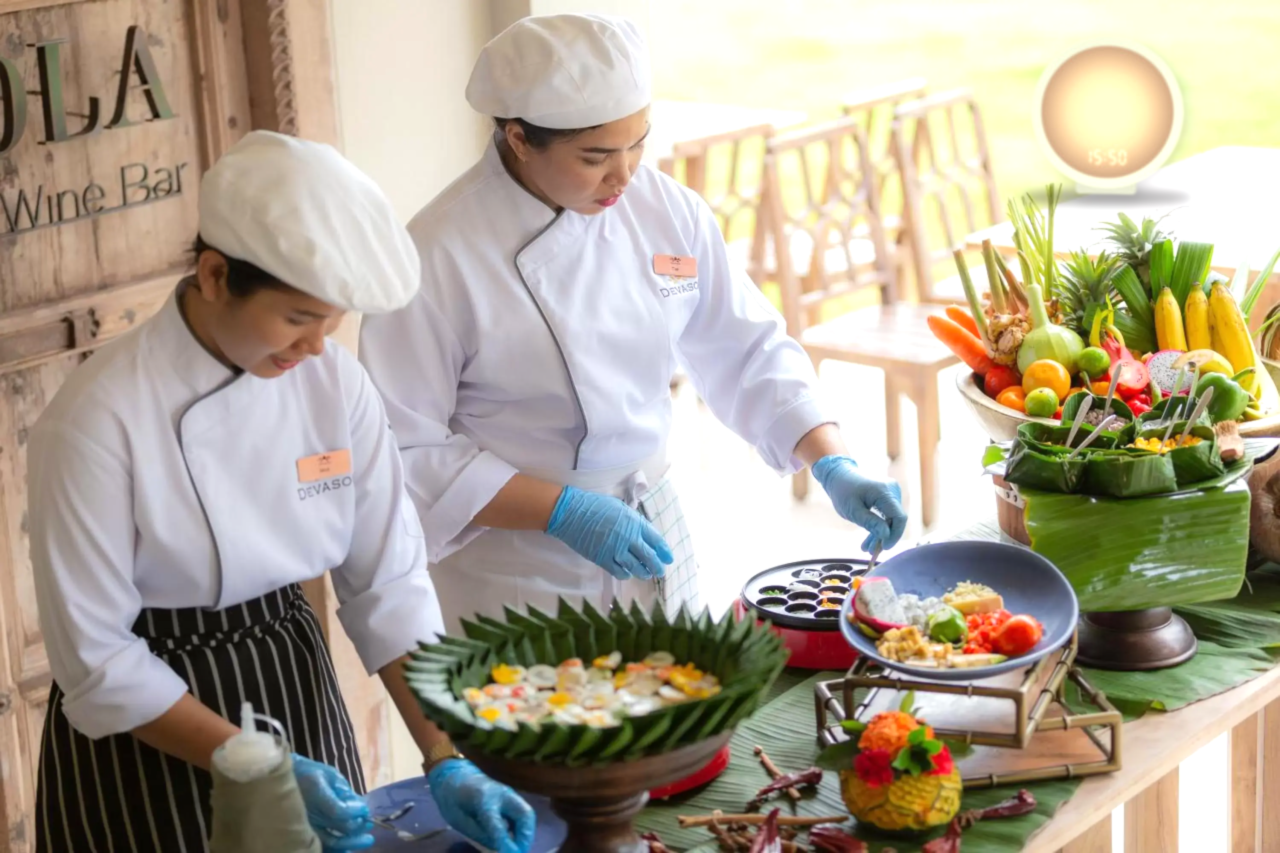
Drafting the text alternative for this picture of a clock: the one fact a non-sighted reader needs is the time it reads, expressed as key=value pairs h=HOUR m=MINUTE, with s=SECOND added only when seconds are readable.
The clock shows h=15 m=50
